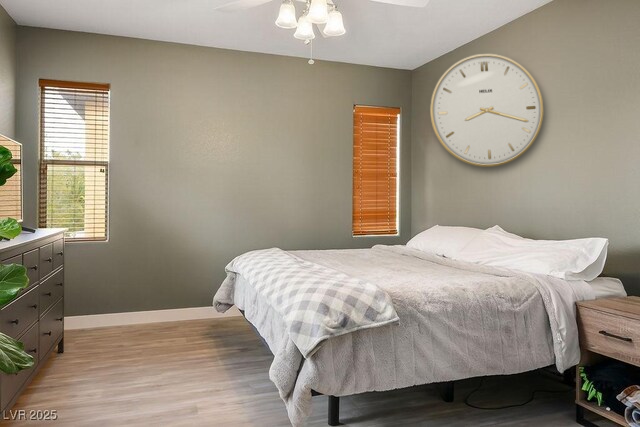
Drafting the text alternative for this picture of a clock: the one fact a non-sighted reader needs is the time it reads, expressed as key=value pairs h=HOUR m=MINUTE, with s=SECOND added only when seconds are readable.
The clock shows h=8 m=18
